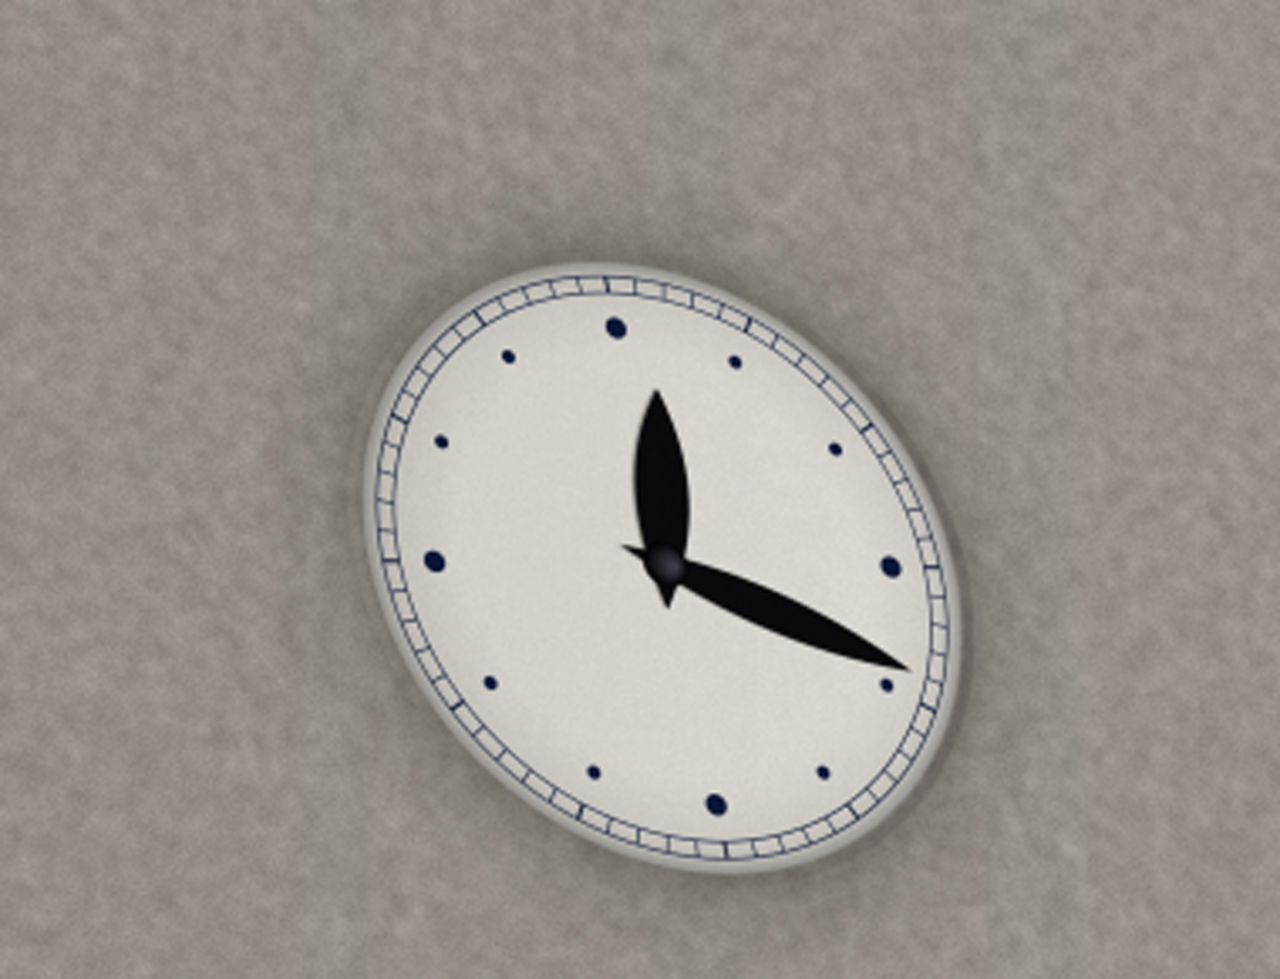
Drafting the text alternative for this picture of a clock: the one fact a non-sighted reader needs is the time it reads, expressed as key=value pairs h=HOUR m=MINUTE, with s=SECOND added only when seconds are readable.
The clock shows h=12 m=19
